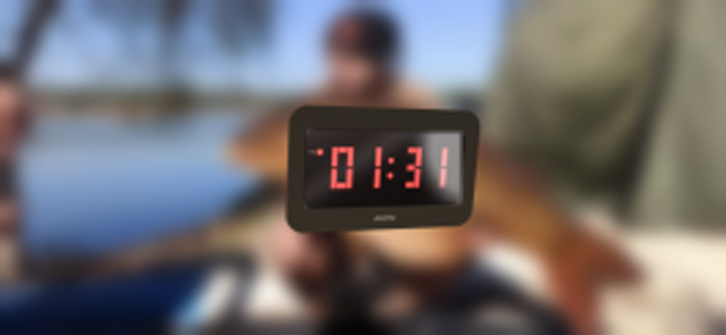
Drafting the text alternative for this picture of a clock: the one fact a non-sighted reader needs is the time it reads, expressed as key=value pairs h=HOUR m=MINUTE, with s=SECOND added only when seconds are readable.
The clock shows h=1 m=31
